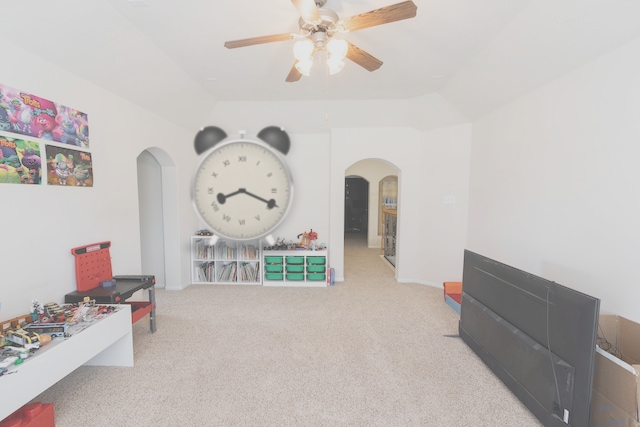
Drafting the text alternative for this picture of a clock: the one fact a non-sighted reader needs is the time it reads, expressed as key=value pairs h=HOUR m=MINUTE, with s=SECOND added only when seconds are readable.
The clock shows h=8 m=19
